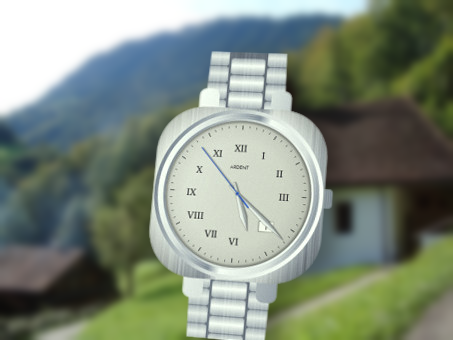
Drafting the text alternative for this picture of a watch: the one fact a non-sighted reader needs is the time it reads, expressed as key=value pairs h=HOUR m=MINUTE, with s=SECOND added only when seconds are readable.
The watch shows h=5 m=21 s=53
